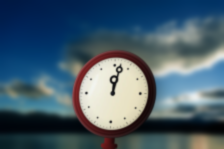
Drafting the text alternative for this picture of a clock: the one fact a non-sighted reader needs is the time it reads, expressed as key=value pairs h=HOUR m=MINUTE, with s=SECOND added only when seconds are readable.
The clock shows h=12 m=2
